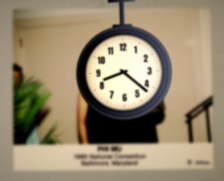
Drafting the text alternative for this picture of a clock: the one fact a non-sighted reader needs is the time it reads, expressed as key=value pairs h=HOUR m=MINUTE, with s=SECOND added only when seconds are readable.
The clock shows h=8 m=22
